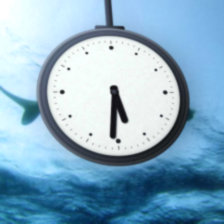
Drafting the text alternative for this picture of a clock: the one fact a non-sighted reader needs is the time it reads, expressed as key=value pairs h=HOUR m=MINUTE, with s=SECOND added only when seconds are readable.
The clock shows h=5 m=31
